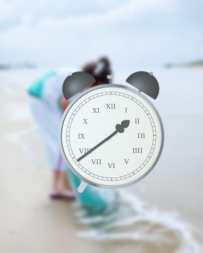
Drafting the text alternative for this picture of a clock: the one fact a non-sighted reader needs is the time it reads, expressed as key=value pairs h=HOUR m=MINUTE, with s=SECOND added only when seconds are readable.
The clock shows h=1 m=39
